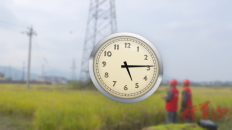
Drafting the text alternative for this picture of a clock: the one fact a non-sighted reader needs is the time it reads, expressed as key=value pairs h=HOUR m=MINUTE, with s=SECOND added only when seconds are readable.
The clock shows h=5 m=14
